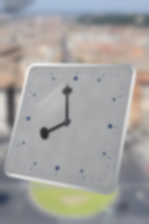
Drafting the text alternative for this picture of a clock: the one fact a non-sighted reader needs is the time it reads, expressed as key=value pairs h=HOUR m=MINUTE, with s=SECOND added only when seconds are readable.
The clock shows h=7 m=58
